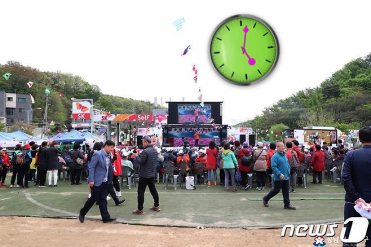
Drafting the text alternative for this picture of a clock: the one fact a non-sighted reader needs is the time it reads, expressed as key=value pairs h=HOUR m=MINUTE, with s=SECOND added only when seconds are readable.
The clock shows h=5 m=2
